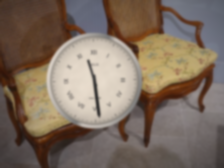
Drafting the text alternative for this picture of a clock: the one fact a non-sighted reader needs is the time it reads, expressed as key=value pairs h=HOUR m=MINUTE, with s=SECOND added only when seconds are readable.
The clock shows h=11 m=29
